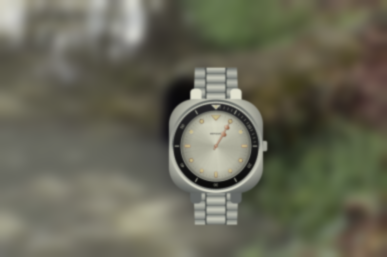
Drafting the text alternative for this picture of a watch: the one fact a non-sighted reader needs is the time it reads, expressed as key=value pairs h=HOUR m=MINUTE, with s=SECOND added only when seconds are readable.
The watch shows h=1 m=5
